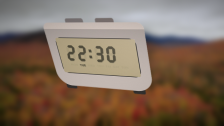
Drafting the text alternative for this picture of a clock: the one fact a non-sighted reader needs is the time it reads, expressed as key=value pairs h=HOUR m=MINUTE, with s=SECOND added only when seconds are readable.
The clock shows h=22 m=30
